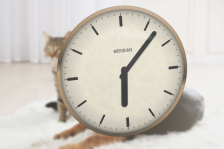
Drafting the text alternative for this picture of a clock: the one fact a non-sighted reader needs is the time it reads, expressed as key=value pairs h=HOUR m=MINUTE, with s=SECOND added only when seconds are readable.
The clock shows h=6 m=7
